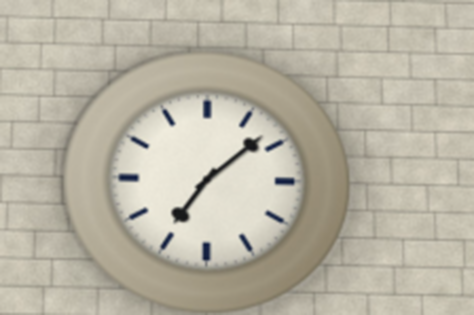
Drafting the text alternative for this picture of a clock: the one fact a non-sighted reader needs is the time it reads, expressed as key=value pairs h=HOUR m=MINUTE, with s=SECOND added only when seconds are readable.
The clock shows h=7 m=8
